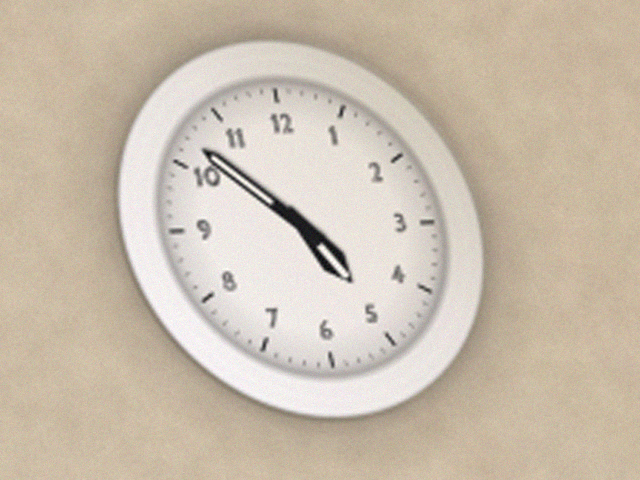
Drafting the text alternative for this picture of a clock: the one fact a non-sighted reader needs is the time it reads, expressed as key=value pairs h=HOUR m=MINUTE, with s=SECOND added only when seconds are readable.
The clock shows h=4 m=52
